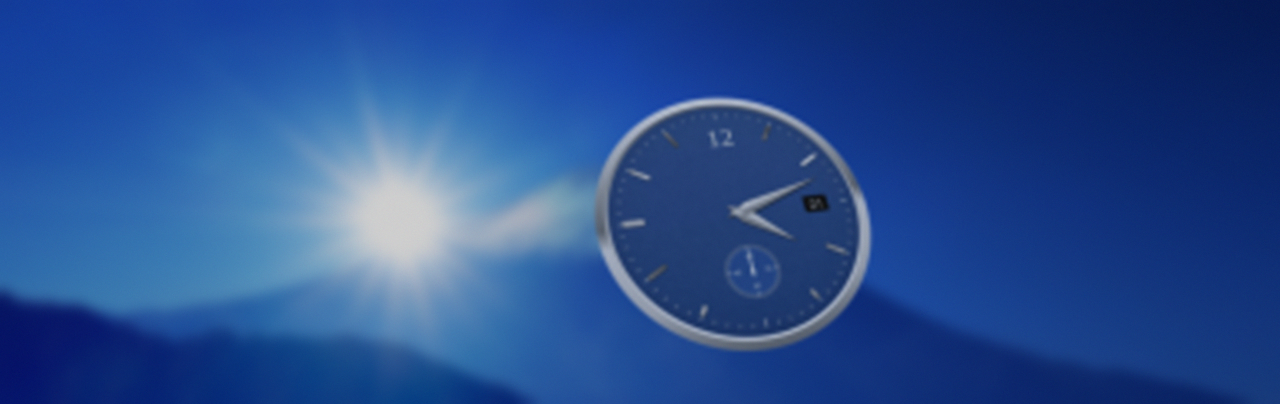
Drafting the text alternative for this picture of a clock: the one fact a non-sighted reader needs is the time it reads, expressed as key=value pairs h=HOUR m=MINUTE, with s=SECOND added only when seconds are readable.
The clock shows h=4 m=12
